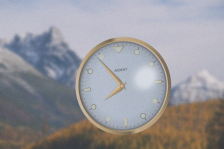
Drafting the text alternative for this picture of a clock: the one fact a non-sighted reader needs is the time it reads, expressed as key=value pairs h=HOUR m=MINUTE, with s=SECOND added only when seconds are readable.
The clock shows h=7 m=54
